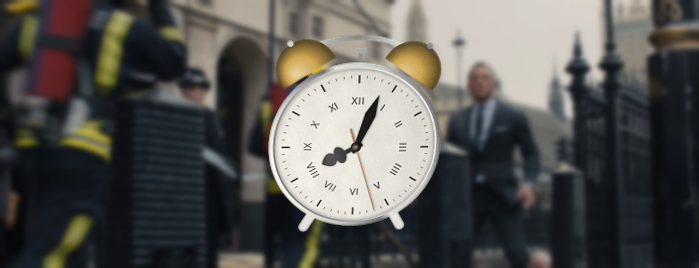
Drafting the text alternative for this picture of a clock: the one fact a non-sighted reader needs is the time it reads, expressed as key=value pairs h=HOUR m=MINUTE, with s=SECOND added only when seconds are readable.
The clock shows h=8 m=3 s=27
